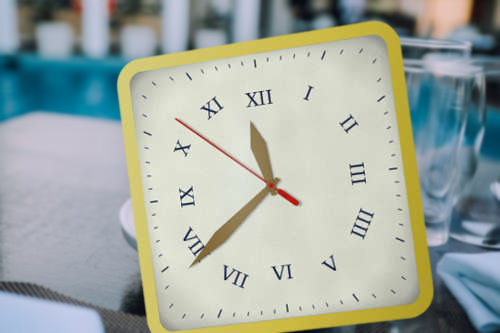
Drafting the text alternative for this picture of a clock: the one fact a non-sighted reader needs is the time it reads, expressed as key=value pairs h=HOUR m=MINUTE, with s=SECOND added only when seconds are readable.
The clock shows h=11 m=38 s=52
